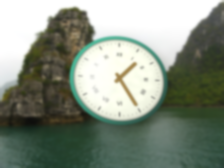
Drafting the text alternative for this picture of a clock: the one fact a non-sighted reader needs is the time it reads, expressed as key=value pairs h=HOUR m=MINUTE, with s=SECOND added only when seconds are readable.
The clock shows h=1 m=25
